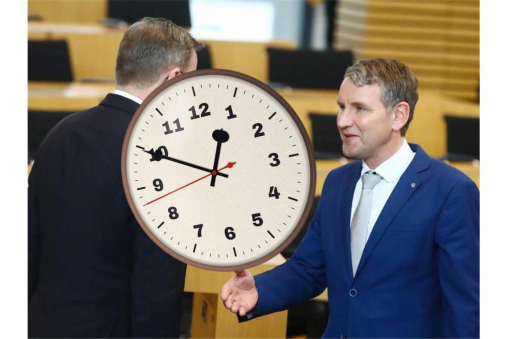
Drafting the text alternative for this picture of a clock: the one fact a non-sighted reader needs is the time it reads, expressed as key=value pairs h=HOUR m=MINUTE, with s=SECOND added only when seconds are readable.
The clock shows h=12 m=49 s=43
